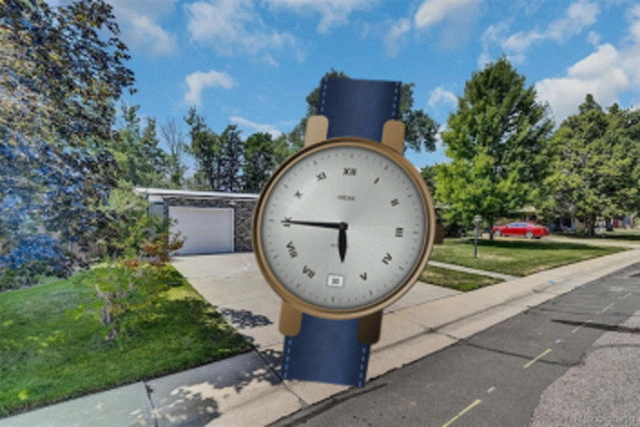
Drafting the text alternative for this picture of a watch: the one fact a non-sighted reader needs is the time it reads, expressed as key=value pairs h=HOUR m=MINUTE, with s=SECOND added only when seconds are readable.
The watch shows h=5 m=45
